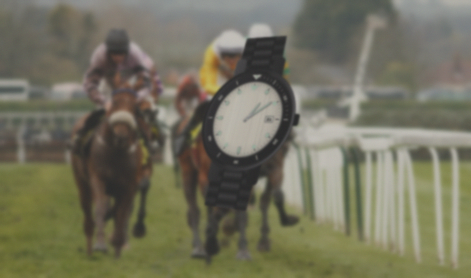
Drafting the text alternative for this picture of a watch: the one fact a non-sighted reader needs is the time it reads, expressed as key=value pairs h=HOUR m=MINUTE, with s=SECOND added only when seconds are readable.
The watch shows h=1 m=9
